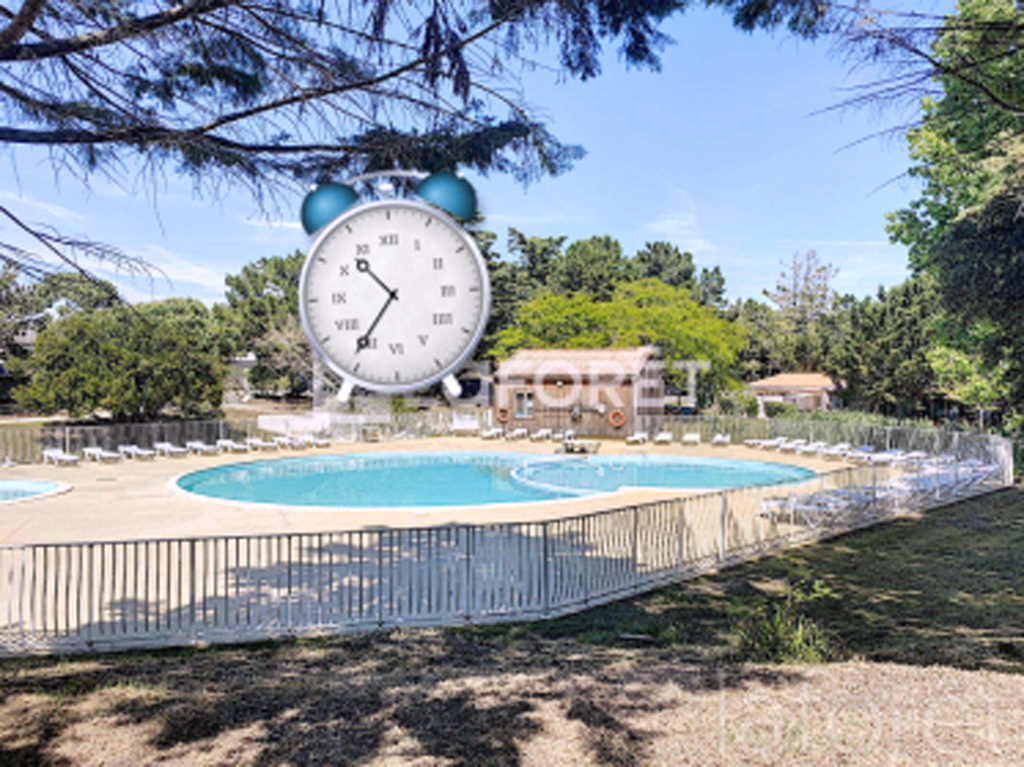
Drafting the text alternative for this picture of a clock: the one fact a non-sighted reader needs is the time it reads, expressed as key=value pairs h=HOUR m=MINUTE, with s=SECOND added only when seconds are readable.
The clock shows h=10 m=36
